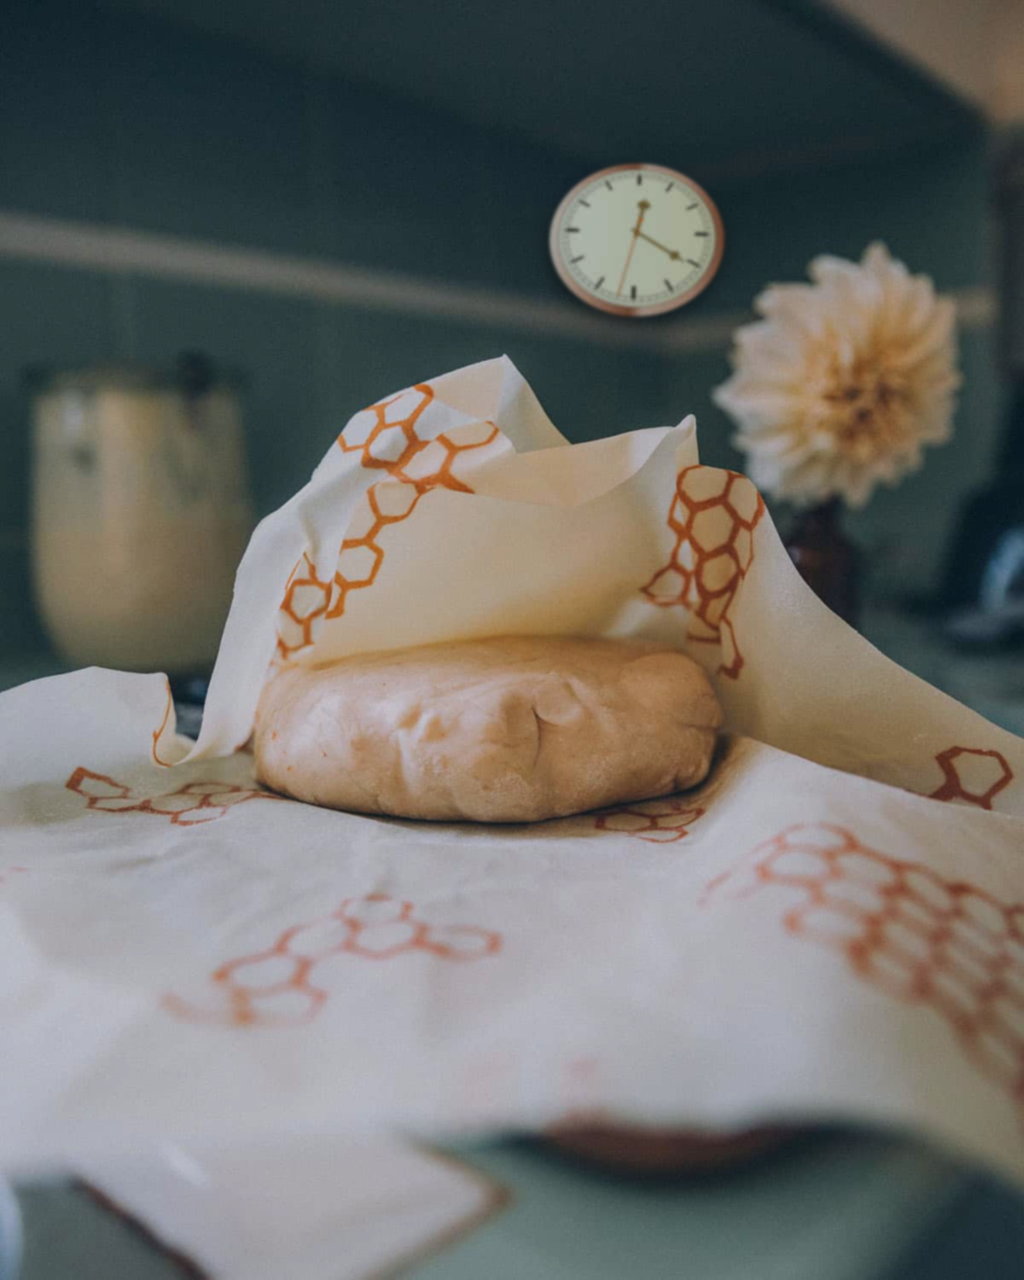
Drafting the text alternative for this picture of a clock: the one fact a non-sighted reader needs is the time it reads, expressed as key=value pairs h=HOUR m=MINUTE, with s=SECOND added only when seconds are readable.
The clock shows h=12 m=20 s=32
